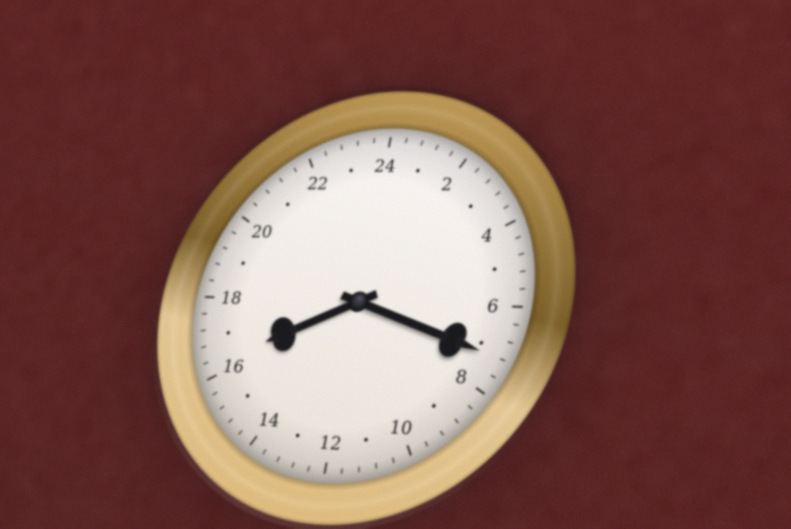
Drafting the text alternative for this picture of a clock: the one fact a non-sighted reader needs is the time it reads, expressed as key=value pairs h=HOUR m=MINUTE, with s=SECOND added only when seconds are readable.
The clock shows h=16 m=18
